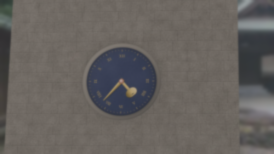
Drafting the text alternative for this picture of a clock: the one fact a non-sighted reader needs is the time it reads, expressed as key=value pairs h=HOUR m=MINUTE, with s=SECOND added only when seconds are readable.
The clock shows h=4 m=37
